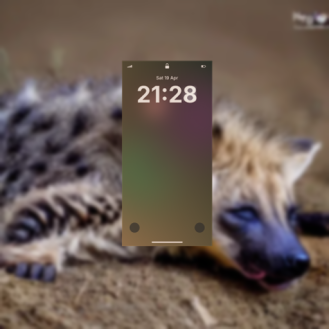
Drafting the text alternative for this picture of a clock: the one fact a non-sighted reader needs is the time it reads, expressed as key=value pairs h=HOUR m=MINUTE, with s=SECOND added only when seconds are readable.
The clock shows h=21 m=28
